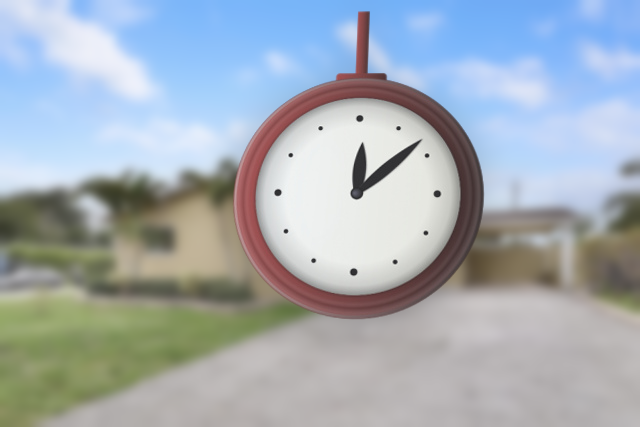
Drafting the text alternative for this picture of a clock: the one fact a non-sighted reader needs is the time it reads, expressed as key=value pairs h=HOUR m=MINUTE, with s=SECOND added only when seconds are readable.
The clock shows h=12 m=8
